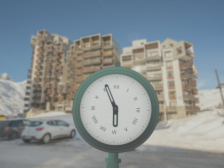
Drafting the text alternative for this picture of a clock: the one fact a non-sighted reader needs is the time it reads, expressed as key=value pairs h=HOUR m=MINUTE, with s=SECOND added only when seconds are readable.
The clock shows h=5 m=56
